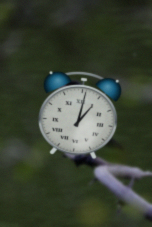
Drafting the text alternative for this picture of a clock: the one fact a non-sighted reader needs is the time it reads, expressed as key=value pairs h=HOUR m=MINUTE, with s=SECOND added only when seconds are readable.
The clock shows h=1 m=1
